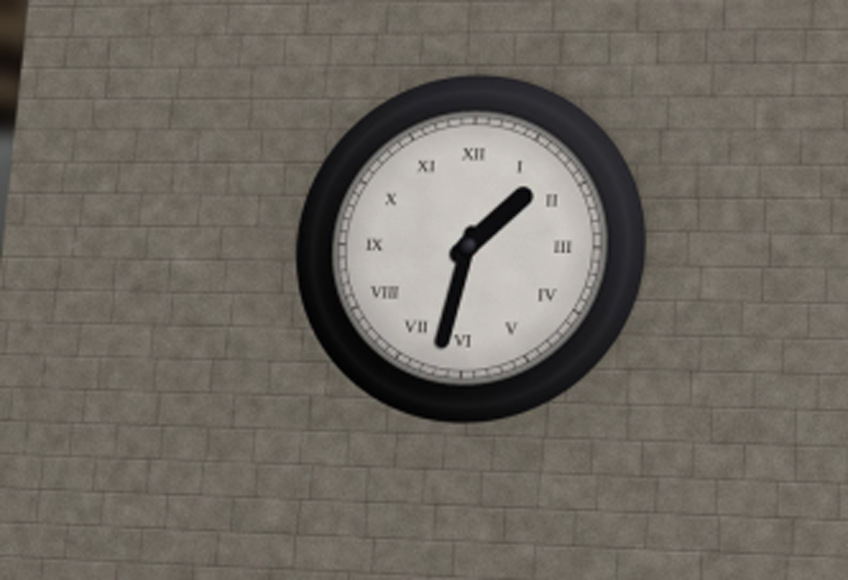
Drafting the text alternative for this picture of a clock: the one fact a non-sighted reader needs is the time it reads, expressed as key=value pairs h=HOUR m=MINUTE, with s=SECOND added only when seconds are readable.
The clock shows h=1 m=32
